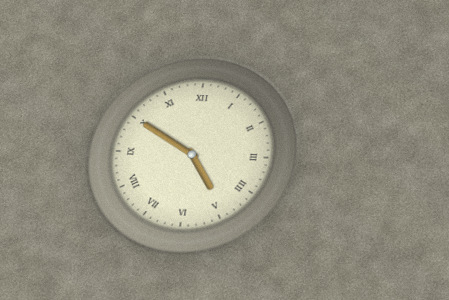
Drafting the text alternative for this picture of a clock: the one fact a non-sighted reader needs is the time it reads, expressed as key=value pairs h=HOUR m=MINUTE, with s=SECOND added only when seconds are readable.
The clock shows h=4 m=50
